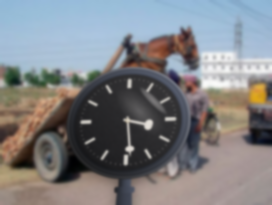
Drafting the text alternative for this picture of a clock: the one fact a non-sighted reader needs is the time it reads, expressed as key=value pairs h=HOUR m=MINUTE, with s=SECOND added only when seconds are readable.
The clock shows h=3 m=29
